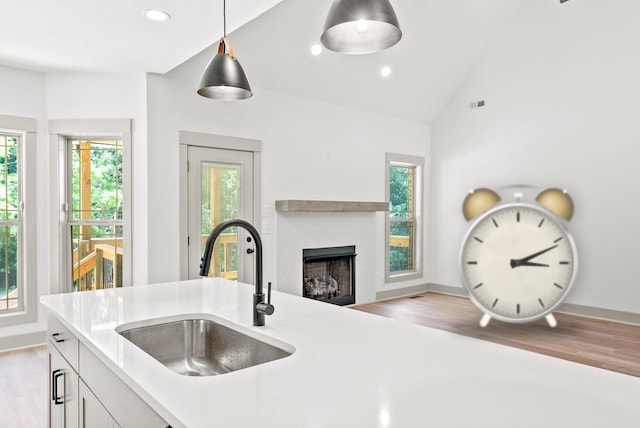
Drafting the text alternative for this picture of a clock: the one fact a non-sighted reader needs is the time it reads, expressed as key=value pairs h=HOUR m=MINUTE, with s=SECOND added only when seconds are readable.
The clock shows h=3 m=11
